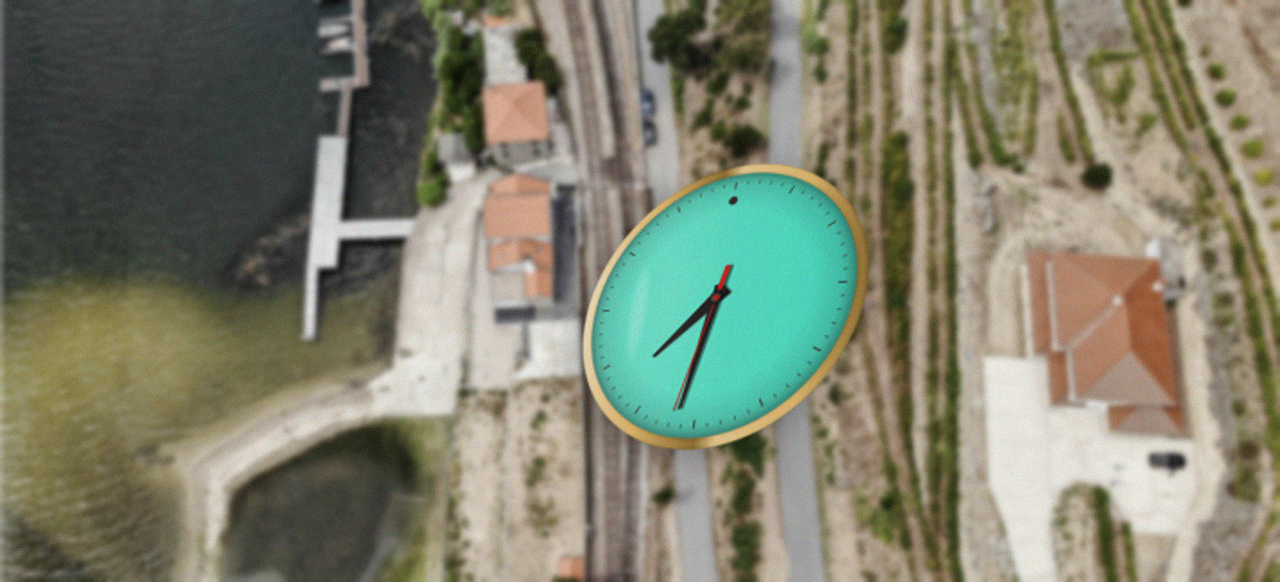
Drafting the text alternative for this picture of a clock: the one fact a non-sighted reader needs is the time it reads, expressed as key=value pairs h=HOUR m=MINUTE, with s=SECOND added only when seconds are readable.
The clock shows h=7 m=31 s=32
